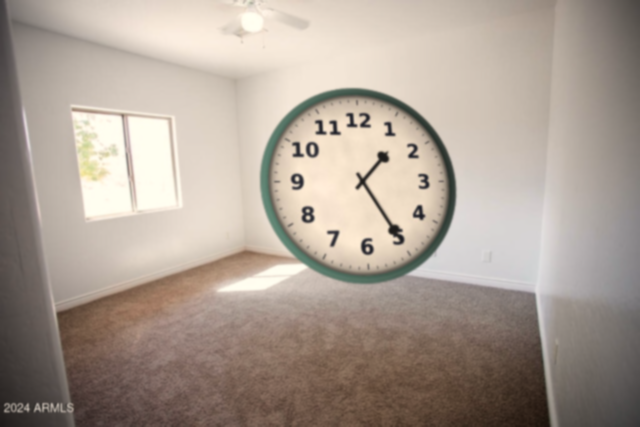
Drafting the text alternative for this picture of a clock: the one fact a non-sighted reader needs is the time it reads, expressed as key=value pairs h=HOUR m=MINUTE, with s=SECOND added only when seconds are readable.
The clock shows h=1 m=25
